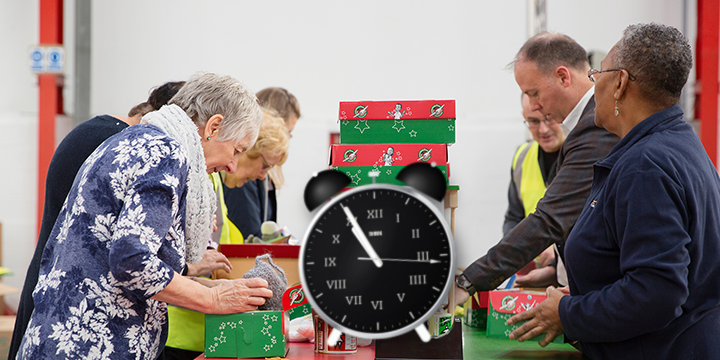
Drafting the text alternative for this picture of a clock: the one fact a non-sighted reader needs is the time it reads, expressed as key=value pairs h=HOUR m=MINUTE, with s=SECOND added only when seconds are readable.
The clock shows h=10 m=55 s=16
